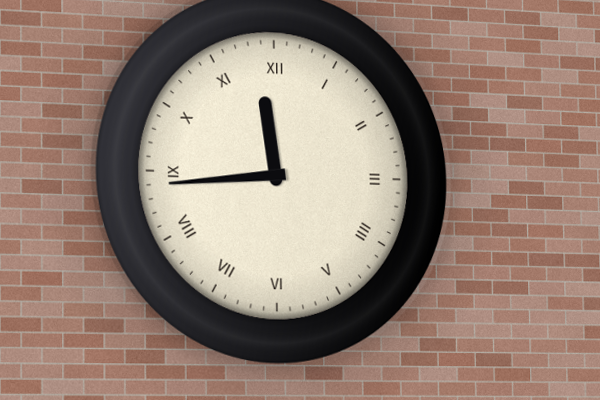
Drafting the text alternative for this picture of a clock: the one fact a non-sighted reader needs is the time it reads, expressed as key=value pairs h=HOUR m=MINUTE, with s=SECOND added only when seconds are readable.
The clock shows h=11 m=44
